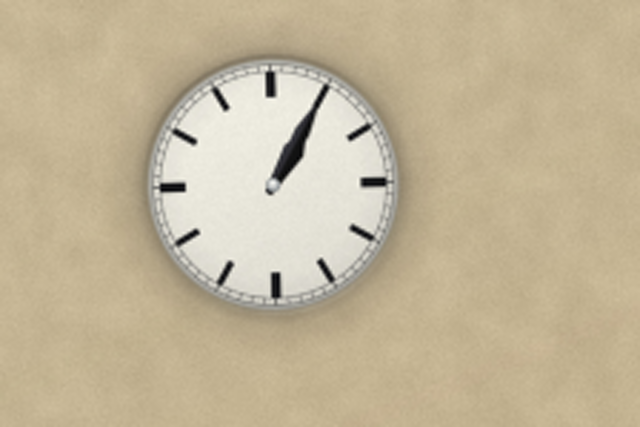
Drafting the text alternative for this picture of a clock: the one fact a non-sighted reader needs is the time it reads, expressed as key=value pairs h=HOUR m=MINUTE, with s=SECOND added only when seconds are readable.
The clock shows h=1 m=5
